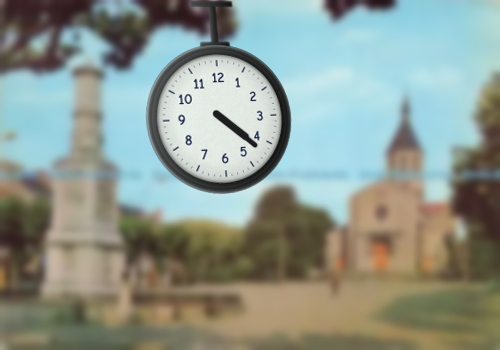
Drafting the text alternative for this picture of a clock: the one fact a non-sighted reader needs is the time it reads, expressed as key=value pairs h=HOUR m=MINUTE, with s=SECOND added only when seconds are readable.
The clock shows h=4 m=22
